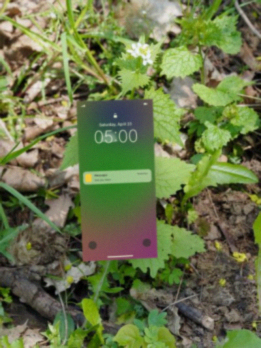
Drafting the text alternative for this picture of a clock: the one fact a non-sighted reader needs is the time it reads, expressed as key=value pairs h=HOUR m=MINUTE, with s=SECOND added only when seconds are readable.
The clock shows h=5 m=0
